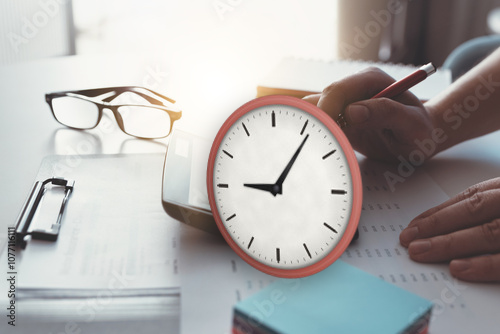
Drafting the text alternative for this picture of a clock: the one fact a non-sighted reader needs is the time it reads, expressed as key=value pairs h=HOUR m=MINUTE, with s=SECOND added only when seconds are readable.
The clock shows h=9 m=6
